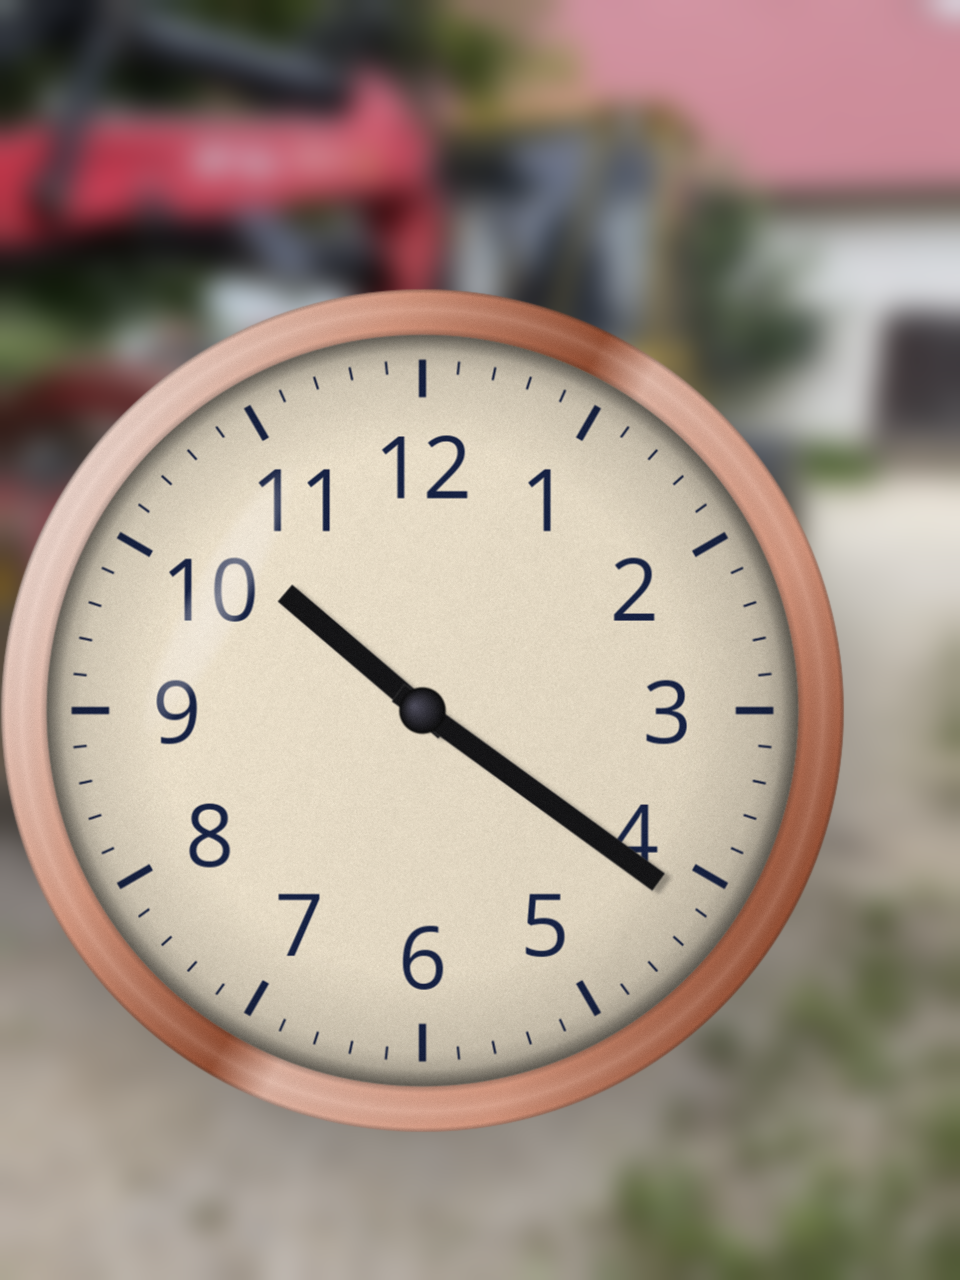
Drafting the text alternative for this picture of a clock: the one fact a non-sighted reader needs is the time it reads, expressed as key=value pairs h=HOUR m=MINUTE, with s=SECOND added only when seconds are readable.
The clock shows h=10 m=21
